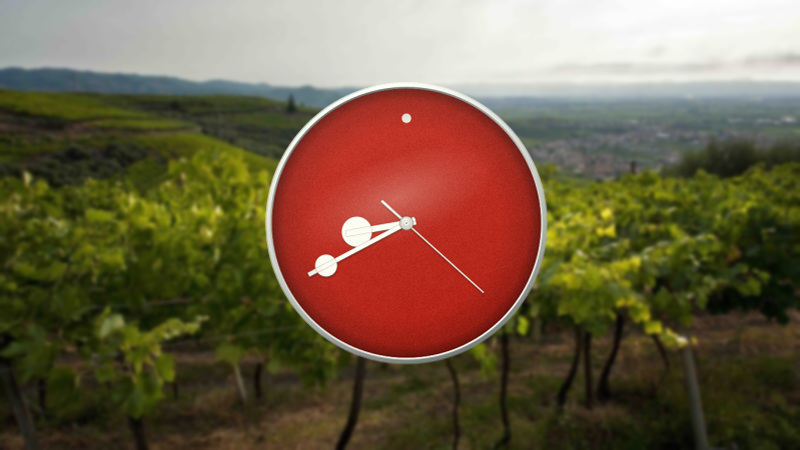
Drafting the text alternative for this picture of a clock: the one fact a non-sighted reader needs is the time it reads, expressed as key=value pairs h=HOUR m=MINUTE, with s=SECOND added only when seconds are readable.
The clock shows h=8 m=40 s=22
